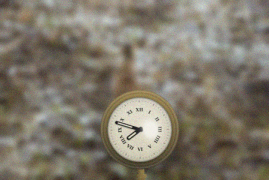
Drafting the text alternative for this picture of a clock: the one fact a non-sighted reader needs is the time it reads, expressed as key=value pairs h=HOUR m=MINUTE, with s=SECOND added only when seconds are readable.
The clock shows h=7 m=48
